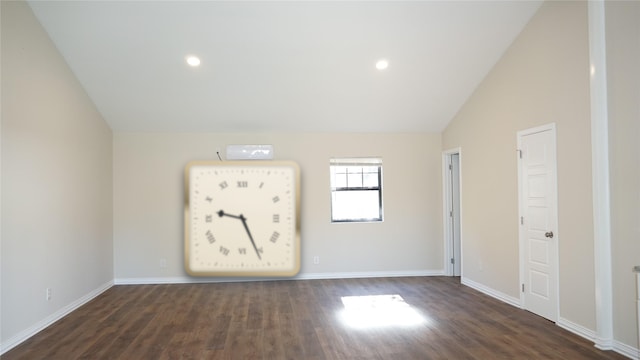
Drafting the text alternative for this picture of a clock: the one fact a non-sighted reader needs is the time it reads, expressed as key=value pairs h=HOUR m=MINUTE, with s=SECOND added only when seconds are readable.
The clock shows h=9 m=26
